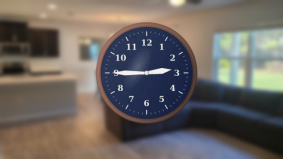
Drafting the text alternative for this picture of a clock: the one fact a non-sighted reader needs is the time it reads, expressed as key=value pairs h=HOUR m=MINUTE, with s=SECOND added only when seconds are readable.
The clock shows h=2 m=45
